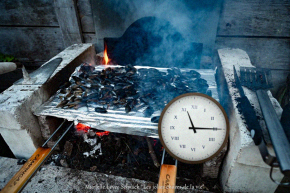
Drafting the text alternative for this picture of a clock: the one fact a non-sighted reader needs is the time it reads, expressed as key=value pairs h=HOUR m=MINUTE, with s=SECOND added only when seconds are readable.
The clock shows h=11 m=15
